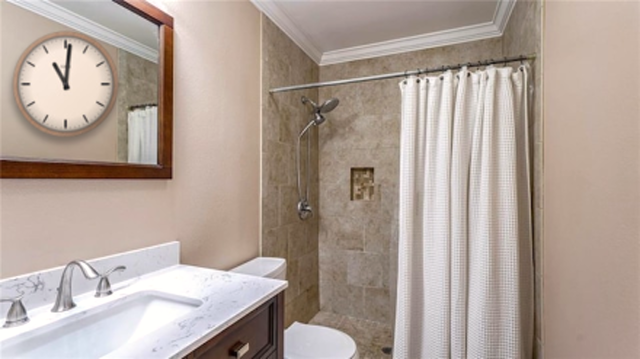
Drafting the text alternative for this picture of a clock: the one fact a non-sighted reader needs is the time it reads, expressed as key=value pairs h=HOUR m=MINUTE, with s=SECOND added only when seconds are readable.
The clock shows h=11 m=1
